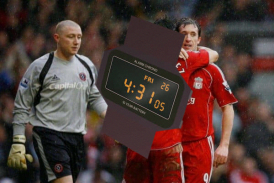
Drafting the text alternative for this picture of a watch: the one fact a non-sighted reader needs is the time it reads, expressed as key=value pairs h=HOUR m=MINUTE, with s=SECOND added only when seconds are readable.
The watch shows h=4 m=31 s=5
